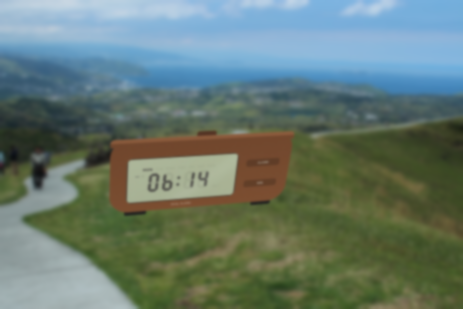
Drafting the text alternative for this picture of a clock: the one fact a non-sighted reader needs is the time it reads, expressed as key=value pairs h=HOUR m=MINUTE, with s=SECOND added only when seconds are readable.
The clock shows h=6 m=14
